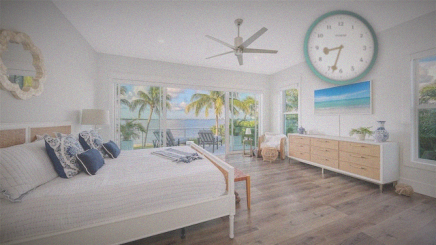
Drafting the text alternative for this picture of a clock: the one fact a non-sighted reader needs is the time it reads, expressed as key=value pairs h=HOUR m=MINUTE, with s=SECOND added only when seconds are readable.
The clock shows h=8 m=33
